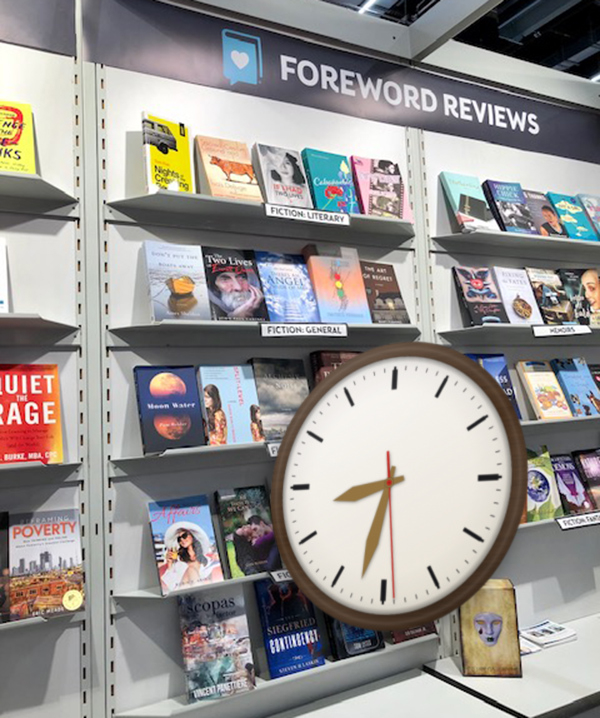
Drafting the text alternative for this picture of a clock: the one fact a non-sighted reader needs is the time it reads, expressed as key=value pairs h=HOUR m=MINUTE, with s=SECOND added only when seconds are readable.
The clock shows h=8 m=32 s=29
